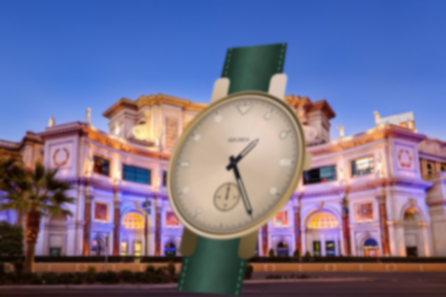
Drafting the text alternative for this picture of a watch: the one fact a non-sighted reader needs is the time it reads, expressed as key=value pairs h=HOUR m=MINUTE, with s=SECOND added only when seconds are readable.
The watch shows h=1 m=25
